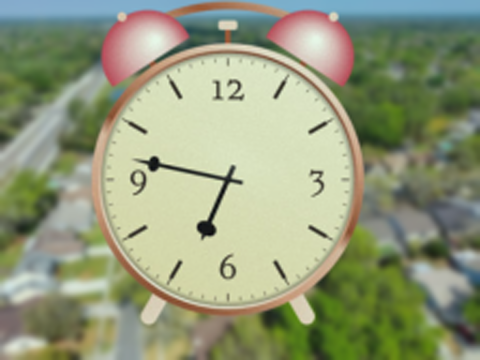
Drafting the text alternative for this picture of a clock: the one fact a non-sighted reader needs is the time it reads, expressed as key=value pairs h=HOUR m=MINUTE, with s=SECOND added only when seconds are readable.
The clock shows h=6 m=47
